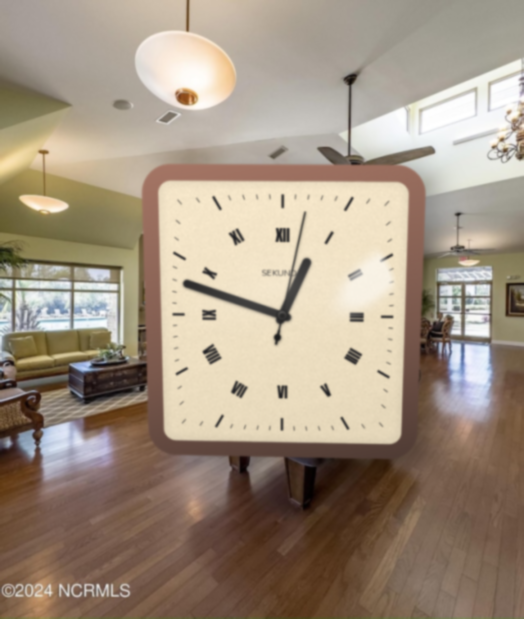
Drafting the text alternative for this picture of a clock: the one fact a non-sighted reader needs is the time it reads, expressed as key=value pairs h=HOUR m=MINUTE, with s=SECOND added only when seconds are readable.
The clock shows h=12 m=48 s=2
